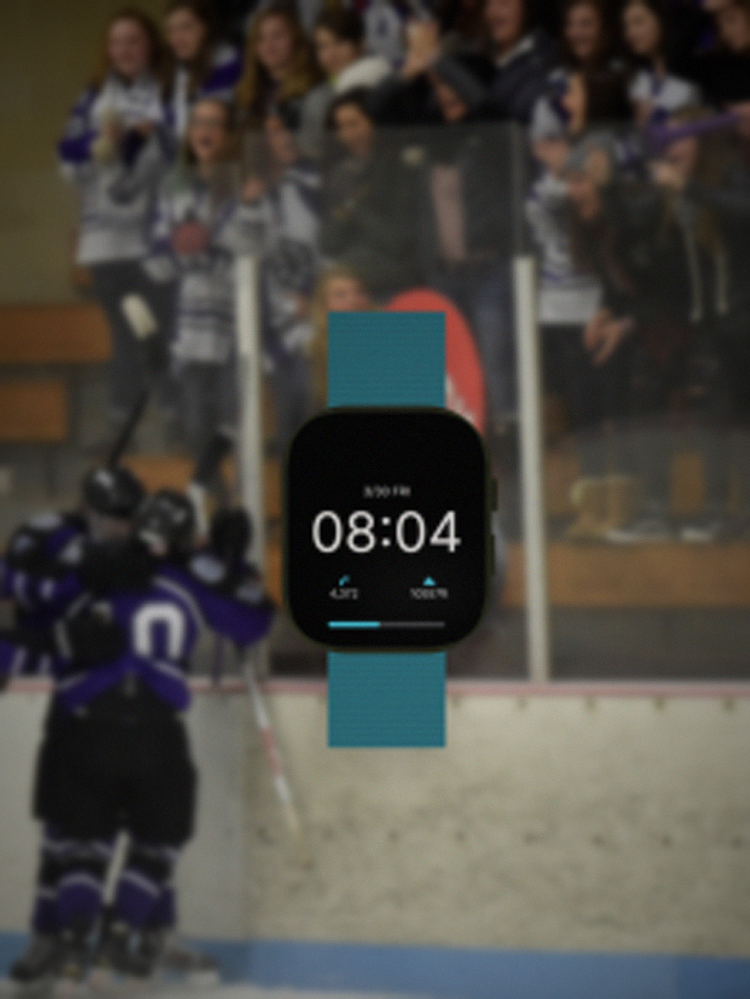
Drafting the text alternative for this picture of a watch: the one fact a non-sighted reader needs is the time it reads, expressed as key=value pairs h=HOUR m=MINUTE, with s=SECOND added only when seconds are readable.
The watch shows h=8 m=4
